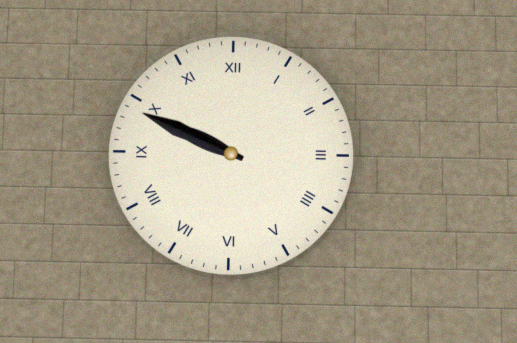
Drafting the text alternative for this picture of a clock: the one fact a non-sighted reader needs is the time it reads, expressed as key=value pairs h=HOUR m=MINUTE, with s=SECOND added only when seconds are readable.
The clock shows h=9 m=49
